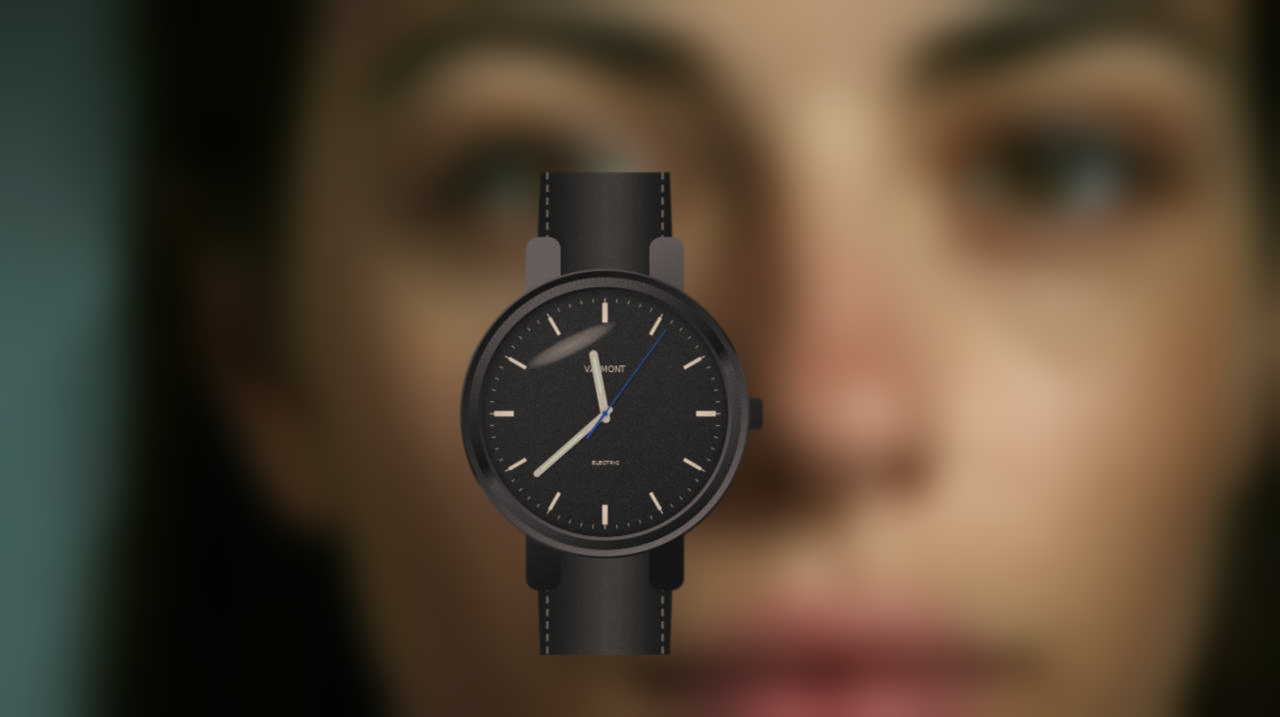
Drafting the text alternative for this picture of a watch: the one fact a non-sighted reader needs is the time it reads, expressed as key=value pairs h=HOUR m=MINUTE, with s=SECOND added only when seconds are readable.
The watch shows h=11 m=38 s=6
